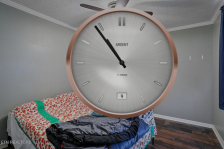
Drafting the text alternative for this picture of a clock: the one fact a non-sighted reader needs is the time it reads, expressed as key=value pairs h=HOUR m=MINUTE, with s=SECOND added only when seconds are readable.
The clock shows h=10 m=54
